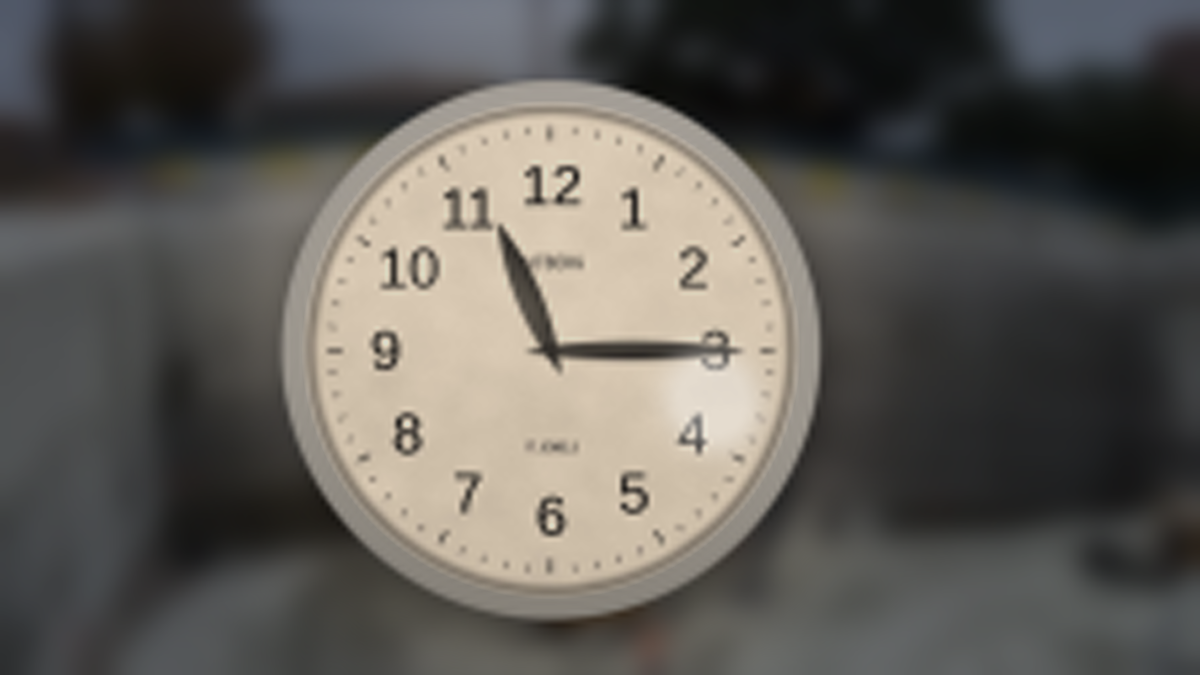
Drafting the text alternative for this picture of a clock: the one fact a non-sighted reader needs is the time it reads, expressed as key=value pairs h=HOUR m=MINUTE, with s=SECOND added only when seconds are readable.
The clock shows h=11 m=15
